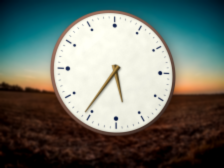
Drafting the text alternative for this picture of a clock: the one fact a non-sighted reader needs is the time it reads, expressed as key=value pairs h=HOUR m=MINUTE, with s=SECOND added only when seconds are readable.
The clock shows h=5 m=36
